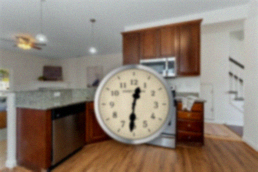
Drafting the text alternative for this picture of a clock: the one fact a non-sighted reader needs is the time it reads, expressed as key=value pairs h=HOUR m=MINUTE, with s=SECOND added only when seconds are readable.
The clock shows h=12 m=31
